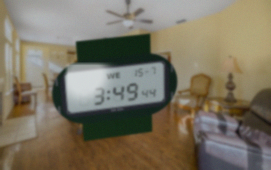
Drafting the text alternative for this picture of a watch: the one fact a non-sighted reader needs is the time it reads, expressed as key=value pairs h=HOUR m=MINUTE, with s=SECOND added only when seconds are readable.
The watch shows h=3 m=49
